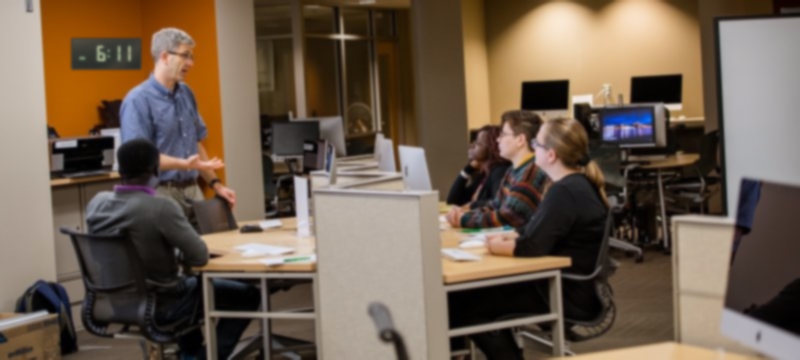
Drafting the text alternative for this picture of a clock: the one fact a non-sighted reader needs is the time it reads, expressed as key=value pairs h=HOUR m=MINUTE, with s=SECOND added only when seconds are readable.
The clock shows h=6 m=11
